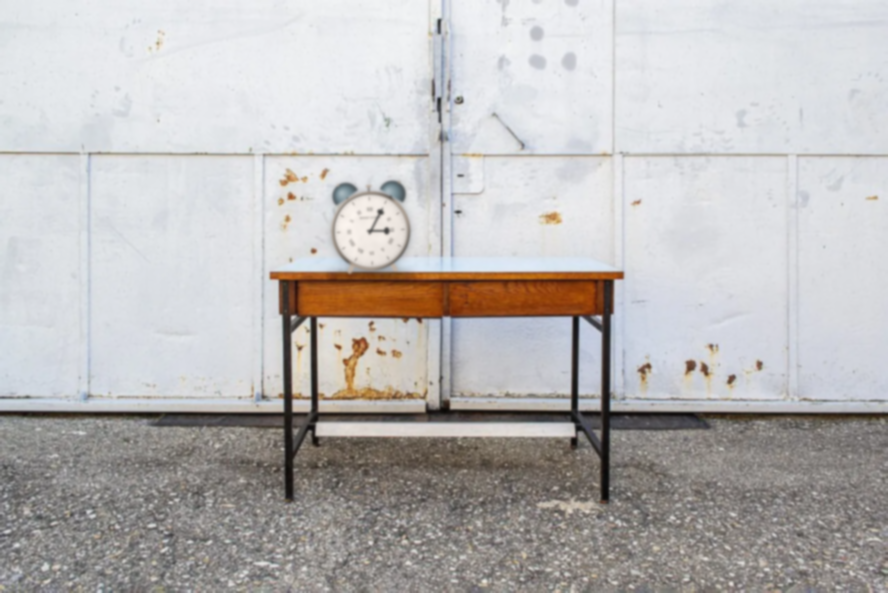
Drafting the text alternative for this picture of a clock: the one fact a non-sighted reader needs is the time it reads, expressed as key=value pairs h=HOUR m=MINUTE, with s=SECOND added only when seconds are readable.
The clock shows h=3 m=5
